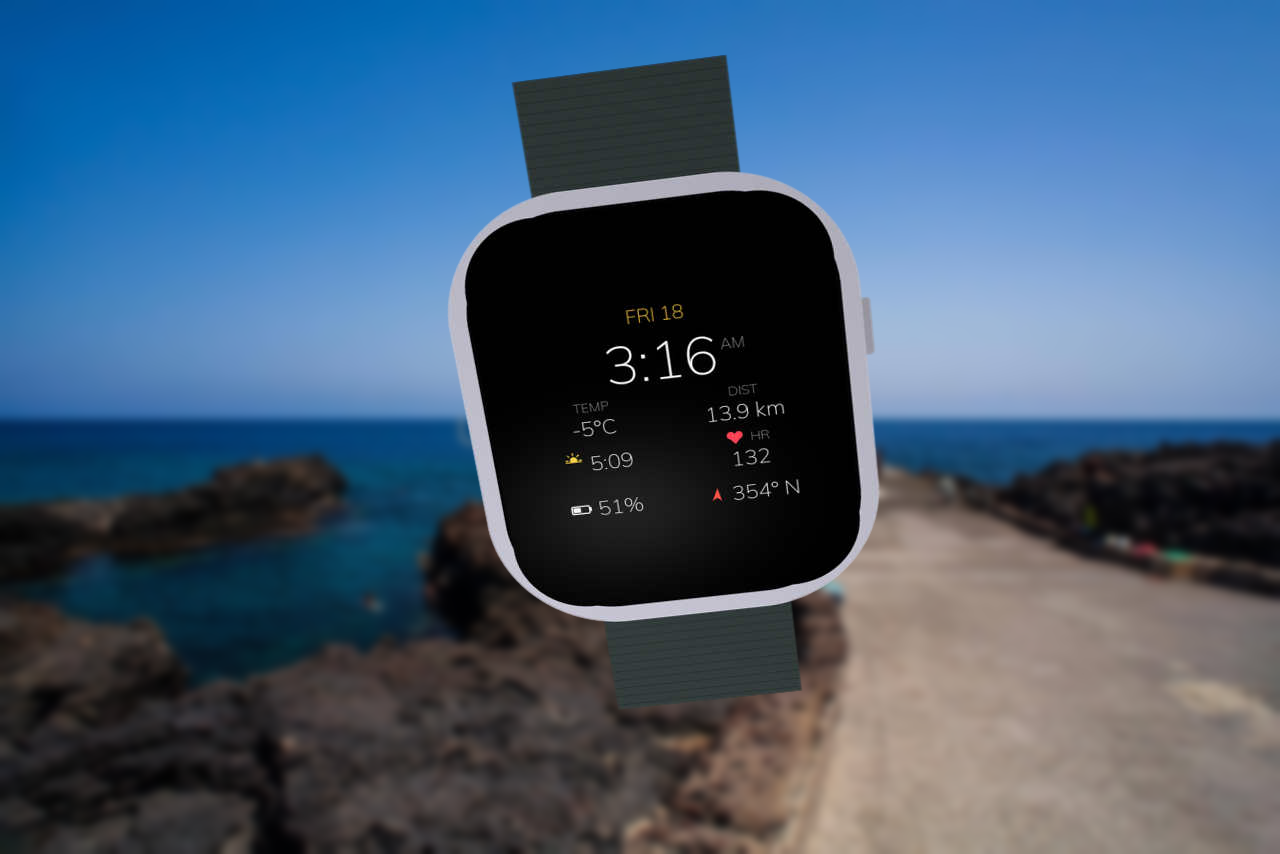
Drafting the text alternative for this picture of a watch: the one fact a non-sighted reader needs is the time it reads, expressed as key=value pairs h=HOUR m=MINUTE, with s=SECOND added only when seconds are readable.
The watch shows h=3 m=16
